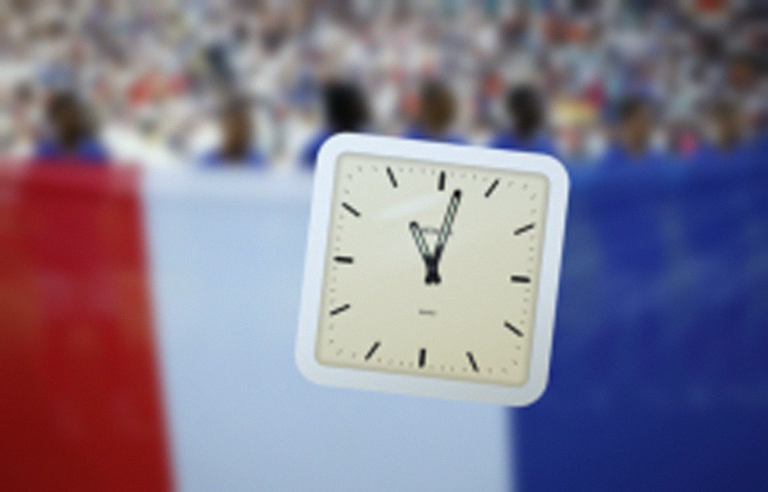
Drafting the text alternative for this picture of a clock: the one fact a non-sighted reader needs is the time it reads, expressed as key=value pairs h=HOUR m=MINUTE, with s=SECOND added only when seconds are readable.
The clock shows h=11 m=2
